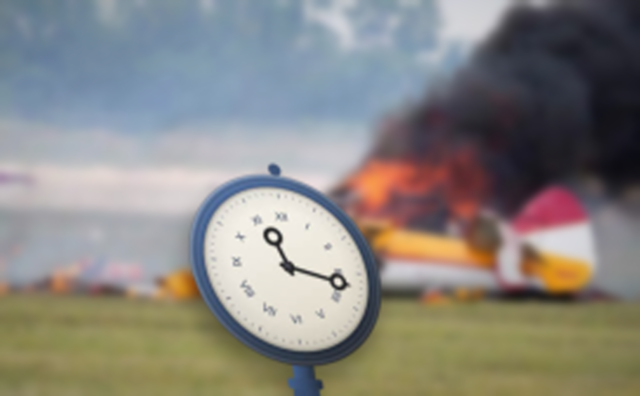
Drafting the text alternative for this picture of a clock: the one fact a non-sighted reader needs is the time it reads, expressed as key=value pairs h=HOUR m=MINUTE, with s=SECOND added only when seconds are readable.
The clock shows h=11 m=17
